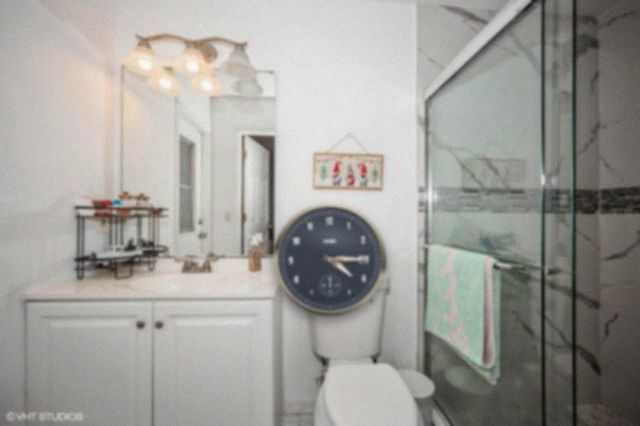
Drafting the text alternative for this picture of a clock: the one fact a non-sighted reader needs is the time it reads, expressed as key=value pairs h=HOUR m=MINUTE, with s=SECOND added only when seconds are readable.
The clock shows h=4 m=15
